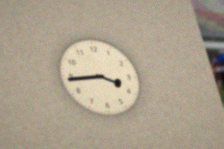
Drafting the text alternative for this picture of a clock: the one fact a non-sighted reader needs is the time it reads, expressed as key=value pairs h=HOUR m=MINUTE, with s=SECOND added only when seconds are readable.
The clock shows h=3 m=44
